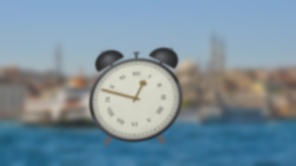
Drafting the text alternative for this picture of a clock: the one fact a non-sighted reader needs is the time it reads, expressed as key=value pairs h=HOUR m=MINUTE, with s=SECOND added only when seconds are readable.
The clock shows h=12 m=48
